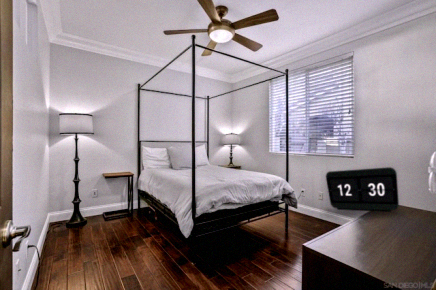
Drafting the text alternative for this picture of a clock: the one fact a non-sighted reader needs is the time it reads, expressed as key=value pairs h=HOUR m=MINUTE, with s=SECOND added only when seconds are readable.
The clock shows h=12 m=30
